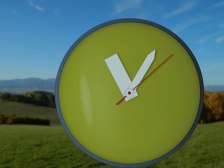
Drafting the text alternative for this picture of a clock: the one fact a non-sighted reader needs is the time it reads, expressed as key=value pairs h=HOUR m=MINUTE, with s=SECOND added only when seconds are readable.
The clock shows h=11 m=5 s=8
